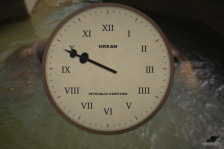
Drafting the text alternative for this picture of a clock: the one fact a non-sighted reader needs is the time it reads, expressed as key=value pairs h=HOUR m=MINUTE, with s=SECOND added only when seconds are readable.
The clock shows h=9 m=49
